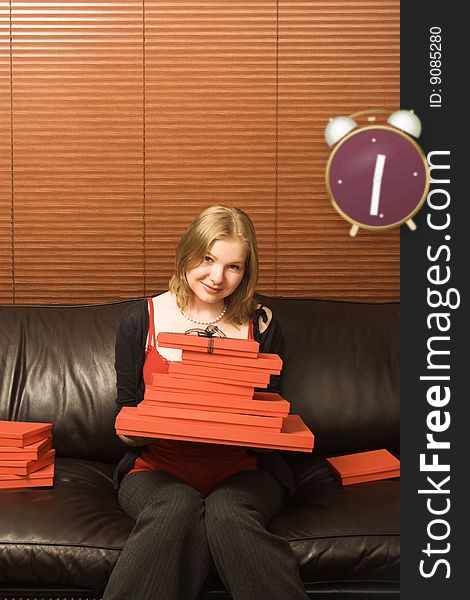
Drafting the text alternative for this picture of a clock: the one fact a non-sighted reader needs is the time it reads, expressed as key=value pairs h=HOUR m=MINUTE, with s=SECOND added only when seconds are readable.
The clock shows h=12 m=32
